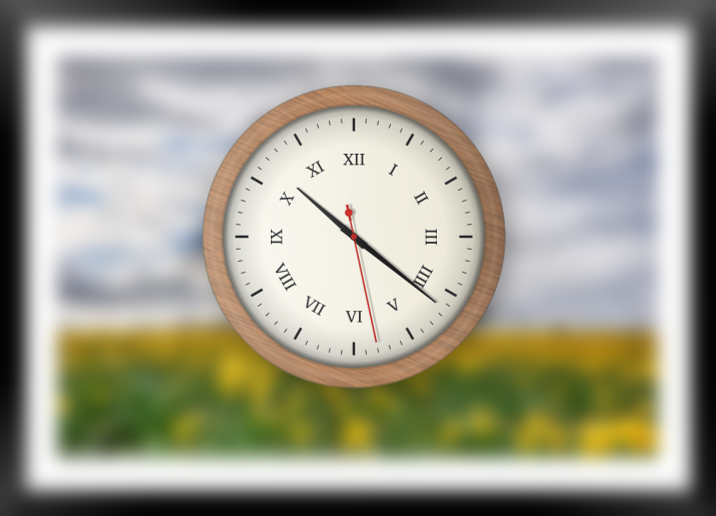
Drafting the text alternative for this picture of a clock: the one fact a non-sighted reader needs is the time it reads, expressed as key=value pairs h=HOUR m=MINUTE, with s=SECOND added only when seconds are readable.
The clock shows h=10 m=21 s=28
